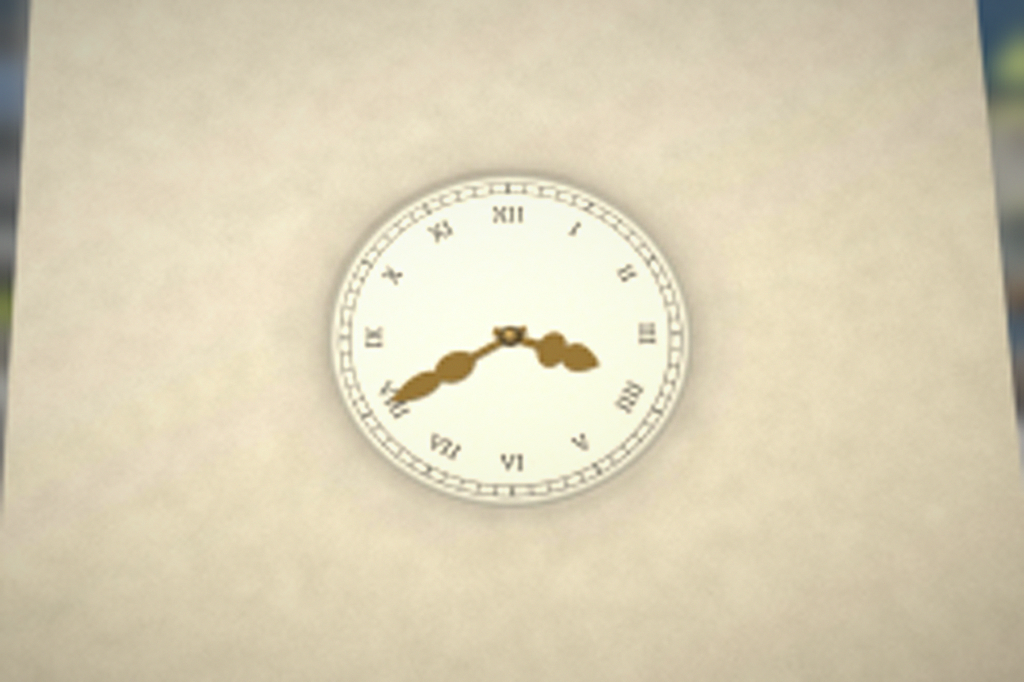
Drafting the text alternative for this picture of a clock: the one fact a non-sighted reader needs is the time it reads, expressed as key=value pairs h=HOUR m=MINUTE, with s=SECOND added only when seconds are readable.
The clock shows h=3 m=40
